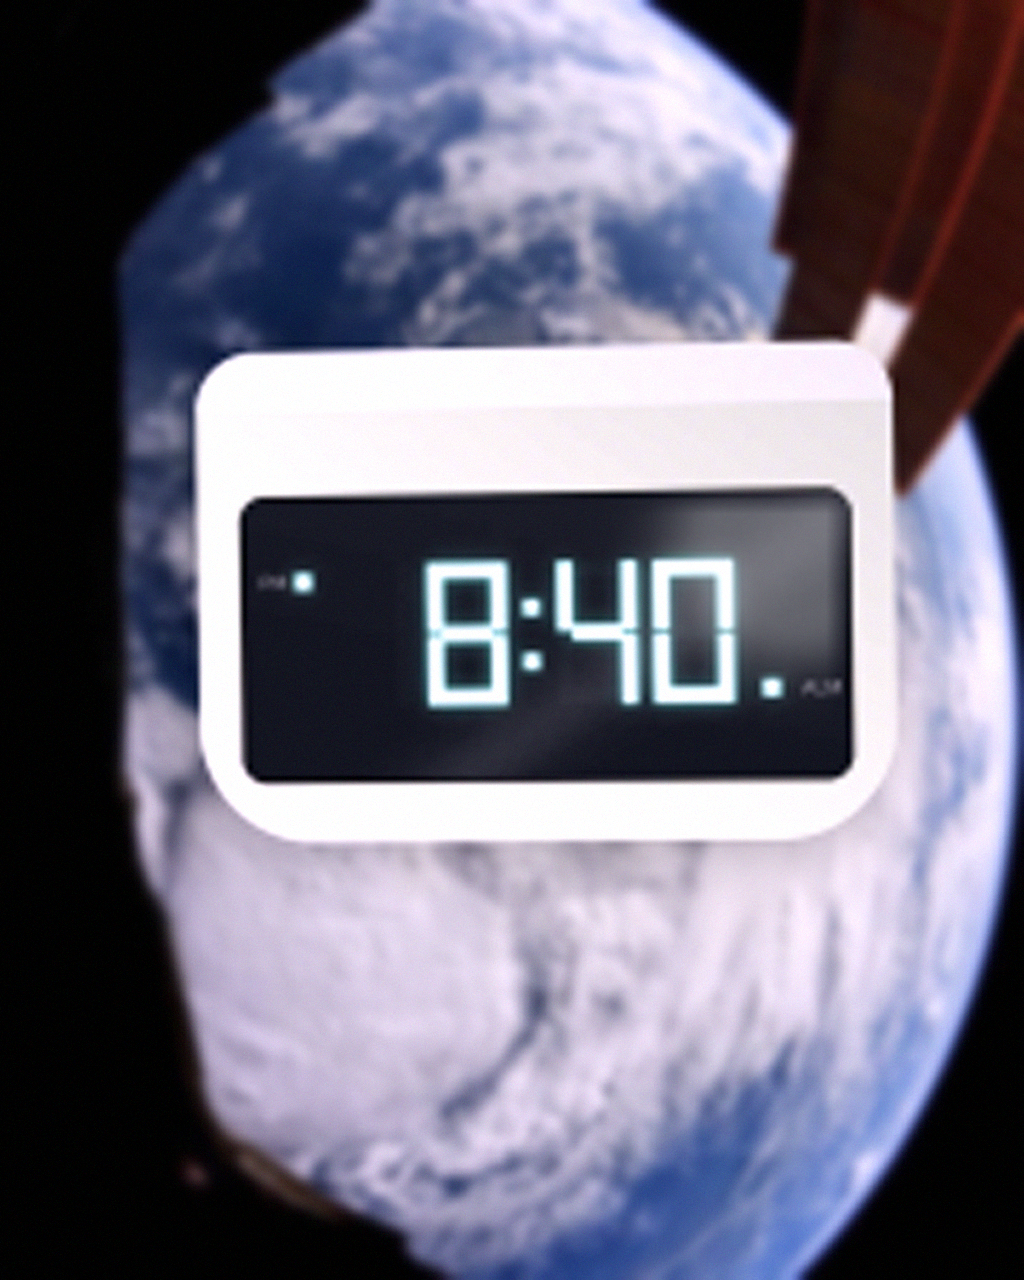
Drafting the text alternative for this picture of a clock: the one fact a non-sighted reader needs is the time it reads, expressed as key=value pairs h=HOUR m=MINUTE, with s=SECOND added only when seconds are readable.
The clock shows h=8 m=40
